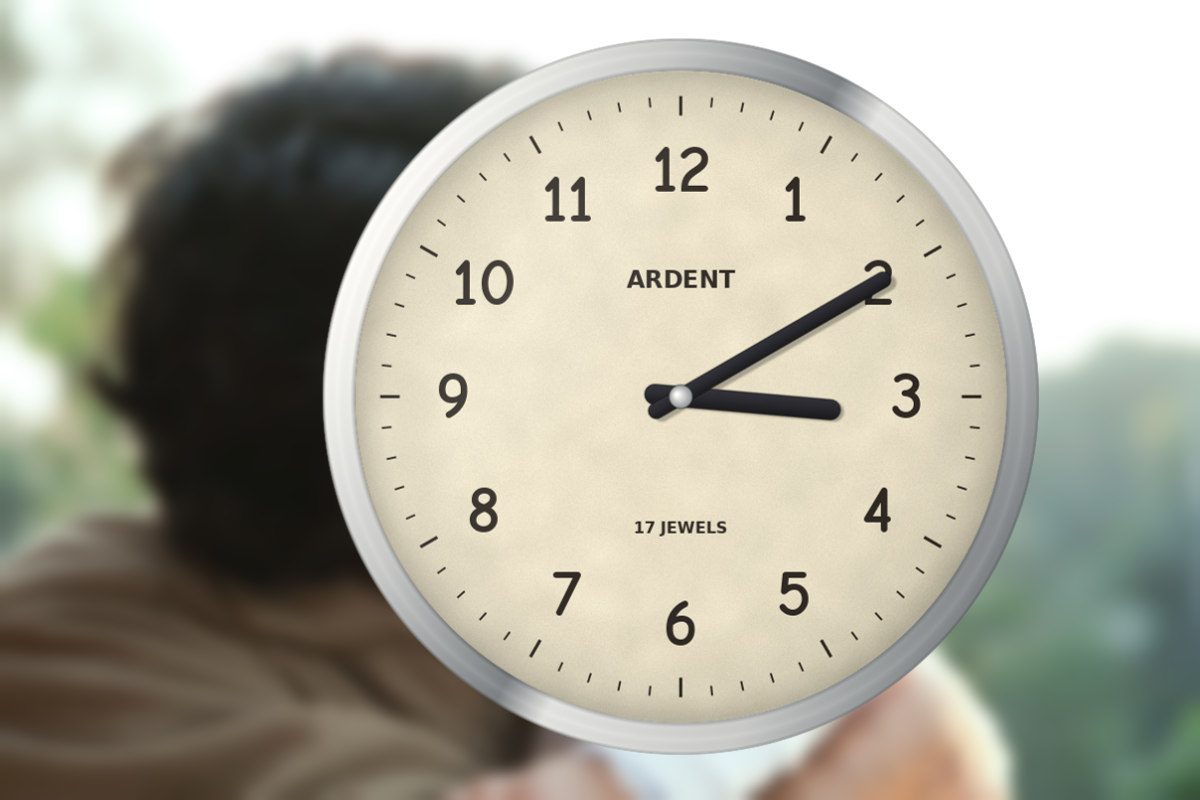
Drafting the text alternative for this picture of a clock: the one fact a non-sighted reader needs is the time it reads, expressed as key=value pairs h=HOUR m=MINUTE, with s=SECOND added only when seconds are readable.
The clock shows h=3 m=10
